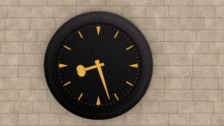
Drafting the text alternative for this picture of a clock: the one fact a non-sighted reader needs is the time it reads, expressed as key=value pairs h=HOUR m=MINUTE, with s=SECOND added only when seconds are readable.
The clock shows h=8 m=27
